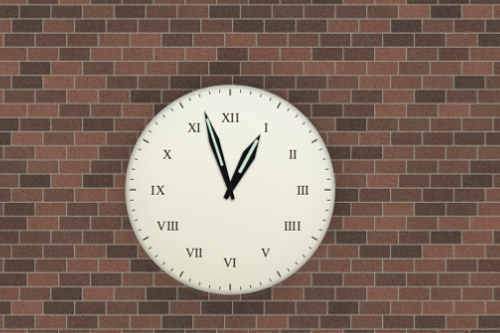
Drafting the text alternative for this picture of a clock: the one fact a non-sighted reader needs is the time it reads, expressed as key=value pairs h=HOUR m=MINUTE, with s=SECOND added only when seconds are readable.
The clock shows h=12 m=57
